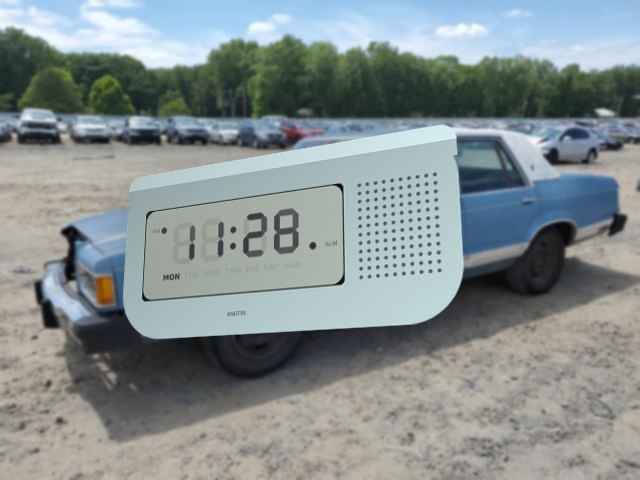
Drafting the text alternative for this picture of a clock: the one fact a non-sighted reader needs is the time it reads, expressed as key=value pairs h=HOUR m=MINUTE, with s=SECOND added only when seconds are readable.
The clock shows h=11 m=28
